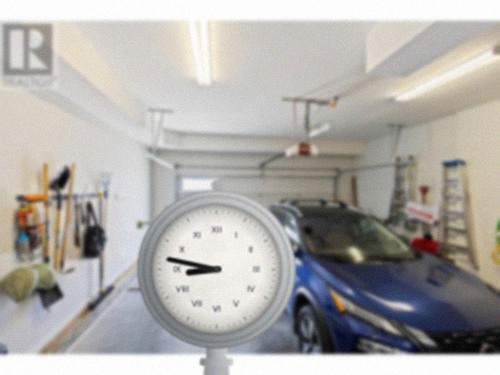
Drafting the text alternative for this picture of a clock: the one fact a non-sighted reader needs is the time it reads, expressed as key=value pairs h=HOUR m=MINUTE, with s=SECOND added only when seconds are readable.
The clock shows h=8 m=47
